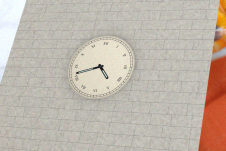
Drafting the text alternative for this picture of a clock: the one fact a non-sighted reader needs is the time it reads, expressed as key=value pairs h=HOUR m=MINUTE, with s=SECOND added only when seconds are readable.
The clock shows h=4 m=42
